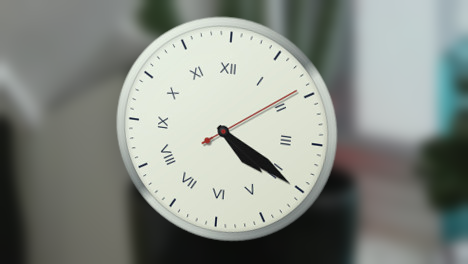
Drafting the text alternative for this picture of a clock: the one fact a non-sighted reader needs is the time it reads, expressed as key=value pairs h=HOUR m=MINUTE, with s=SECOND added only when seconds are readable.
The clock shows h=4 m=20 s=9
